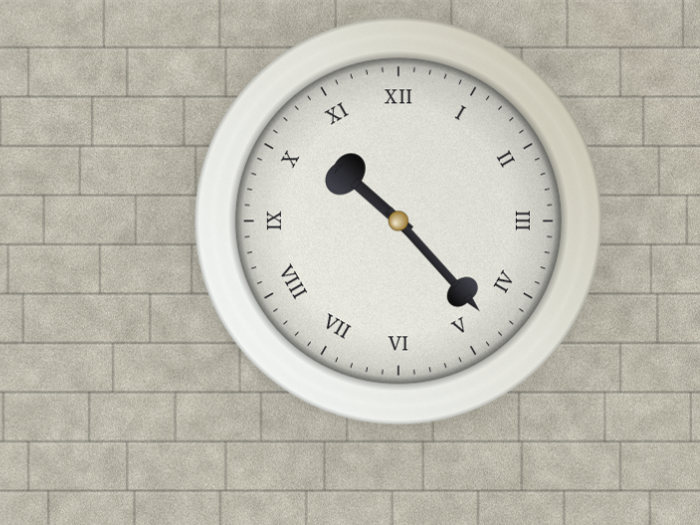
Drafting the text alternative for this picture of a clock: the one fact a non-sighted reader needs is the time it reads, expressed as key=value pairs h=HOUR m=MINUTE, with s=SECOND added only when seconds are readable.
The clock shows h=10 m=23
